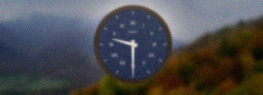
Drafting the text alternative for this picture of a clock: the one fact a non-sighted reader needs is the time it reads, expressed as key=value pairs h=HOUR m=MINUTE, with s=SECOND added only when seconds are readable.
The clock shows h=9 m=30
